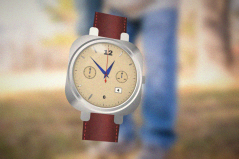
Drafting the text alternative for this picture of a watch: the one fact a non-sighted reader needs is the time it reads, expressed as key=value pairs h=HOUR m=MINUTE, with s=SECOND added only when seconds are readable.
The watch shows h=12 m=52
